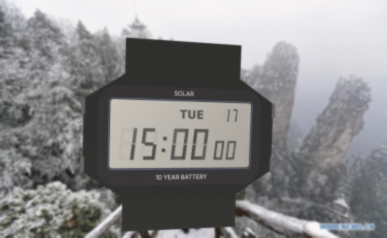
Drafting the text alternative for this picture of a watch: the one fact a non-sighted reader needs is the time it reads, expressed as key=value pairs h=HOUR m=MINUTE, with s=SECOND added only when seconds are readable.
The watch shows h=15 m=0 s=0
